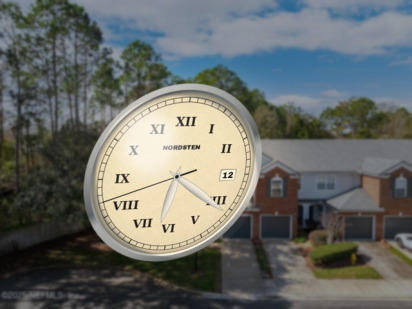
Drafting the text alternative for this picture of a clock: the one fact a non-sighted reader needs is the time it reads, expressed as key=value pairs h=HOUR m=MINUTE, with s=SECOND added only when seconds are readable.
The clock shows h=6 m=20 s=42
